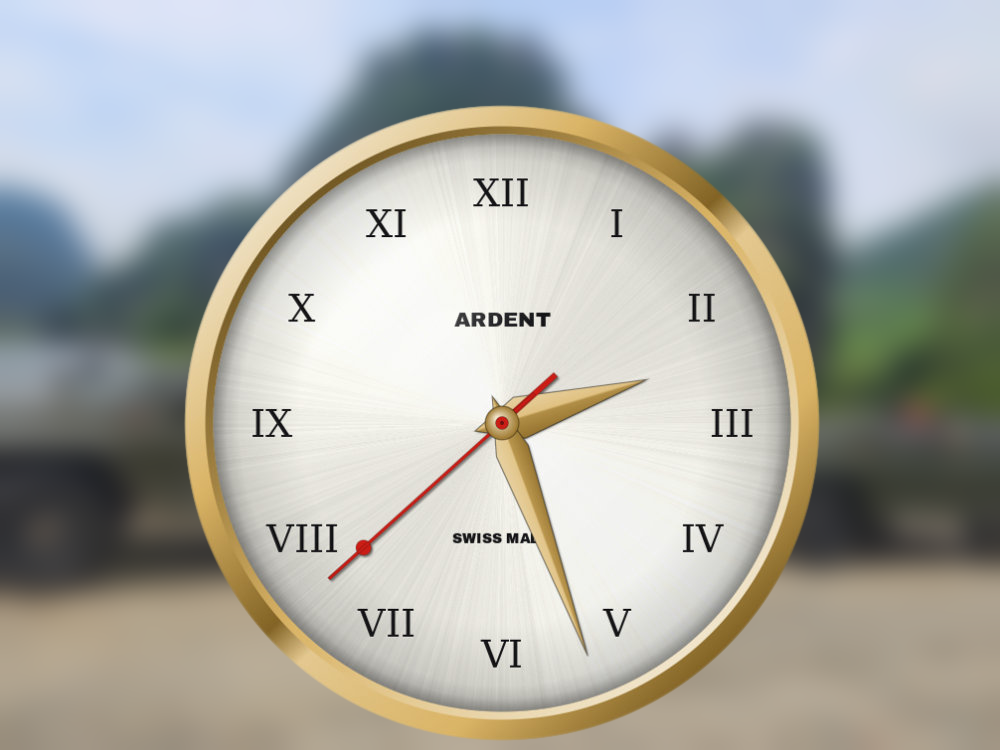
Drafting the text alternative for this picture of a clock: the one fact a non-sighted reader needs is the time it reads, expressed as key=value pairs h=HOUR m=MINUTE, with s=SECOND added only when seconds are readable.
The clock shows h=2 m=26 s=38
